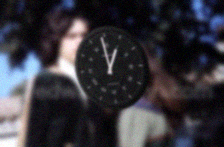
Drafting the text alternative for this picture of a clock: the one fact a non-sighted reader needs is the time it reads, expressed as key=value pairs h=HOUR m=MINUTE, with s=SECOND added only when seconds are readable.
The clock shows h=12 m=59
